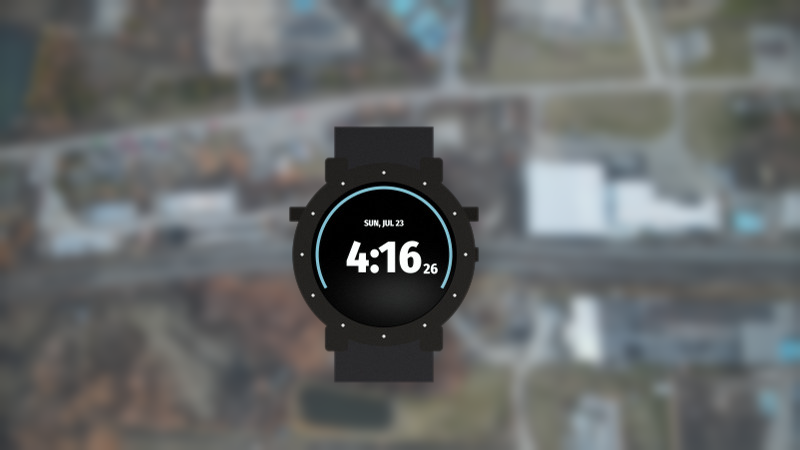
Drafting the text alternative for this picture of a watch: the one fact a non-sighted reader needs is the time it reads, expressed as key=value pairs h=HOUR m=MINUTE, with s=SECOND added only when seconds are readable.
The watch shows h=4 m=16 s=26
